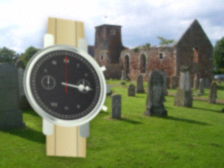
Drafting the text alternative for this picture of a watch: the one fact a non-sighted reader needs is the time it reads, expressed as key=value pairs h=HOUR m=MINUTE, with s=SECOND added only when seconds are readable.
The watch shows h=3 m=16
